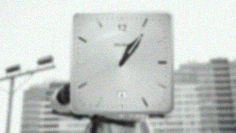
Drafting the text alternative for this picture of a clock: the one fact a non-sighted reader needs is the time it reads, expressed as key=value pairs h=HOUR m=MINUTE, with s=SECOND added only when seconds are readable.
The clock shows h=1 m=6
